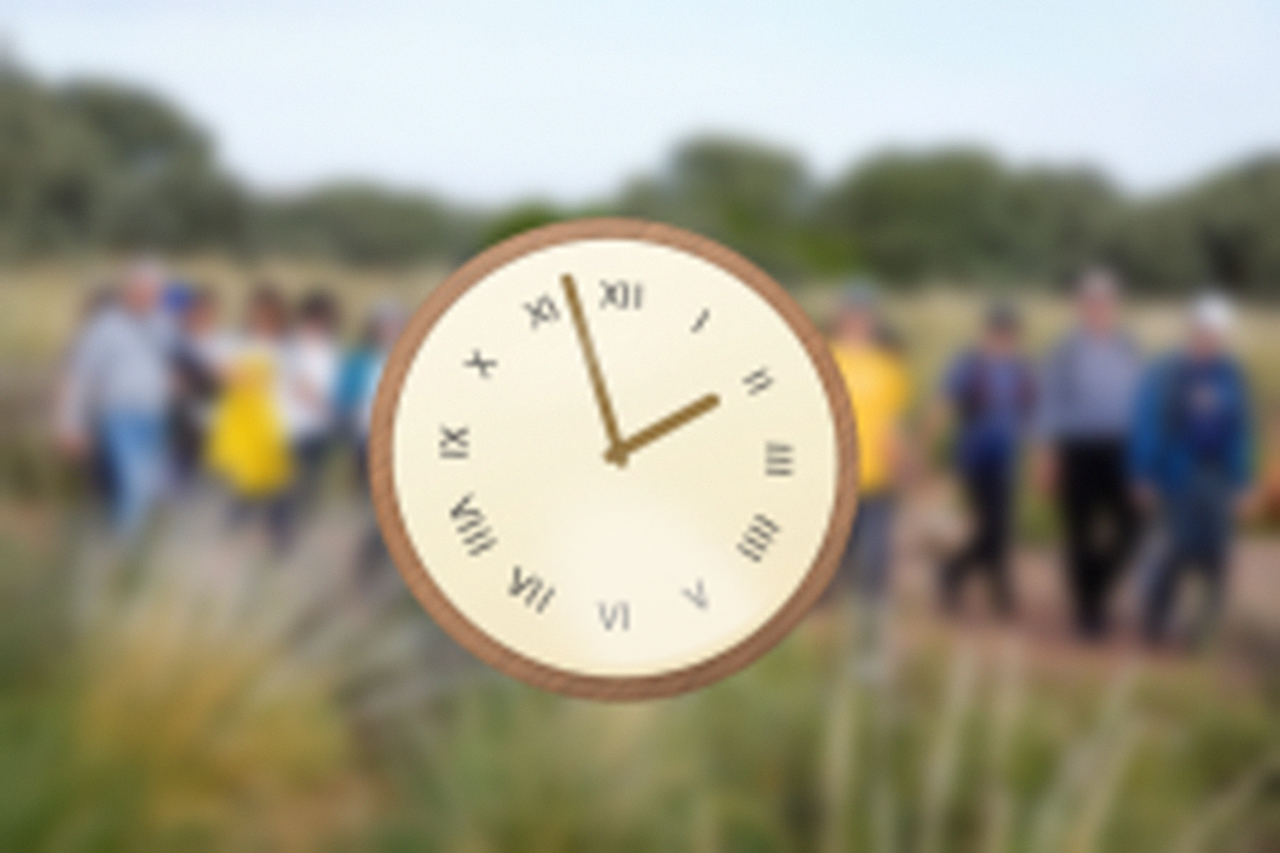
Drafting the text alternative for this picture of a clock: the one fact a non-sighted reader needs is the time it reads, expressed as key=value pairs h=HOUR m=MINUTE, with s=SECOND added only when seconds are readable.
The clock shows h=1 m=57
